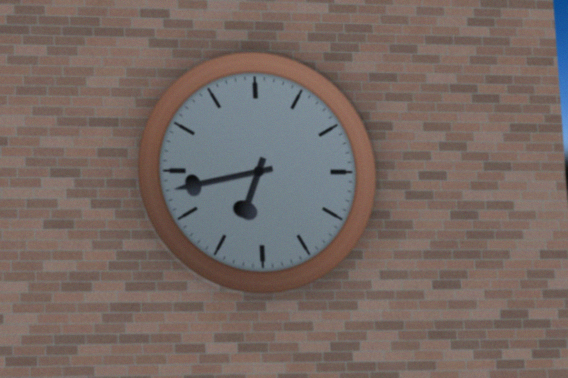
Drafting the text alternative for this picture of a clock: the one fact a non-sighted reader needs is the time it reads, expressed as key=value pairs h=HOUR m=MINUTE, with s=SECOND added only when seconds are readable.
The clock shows h=6 m=43
